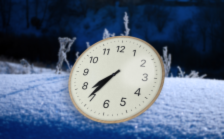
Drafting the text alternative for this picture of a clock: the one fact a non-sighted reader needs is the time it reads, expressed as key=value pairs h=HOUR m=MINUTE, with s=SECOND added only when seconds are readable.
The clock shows h=7 m=36
